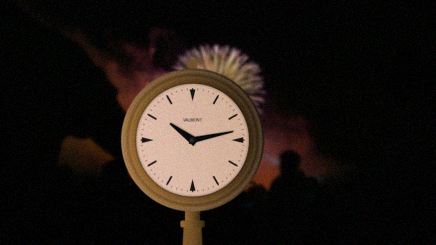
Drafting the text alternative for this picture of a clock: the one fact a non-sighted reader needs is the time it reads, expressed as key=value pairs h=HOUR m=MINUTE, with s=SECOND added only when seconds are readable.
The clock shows h=10 m=13
